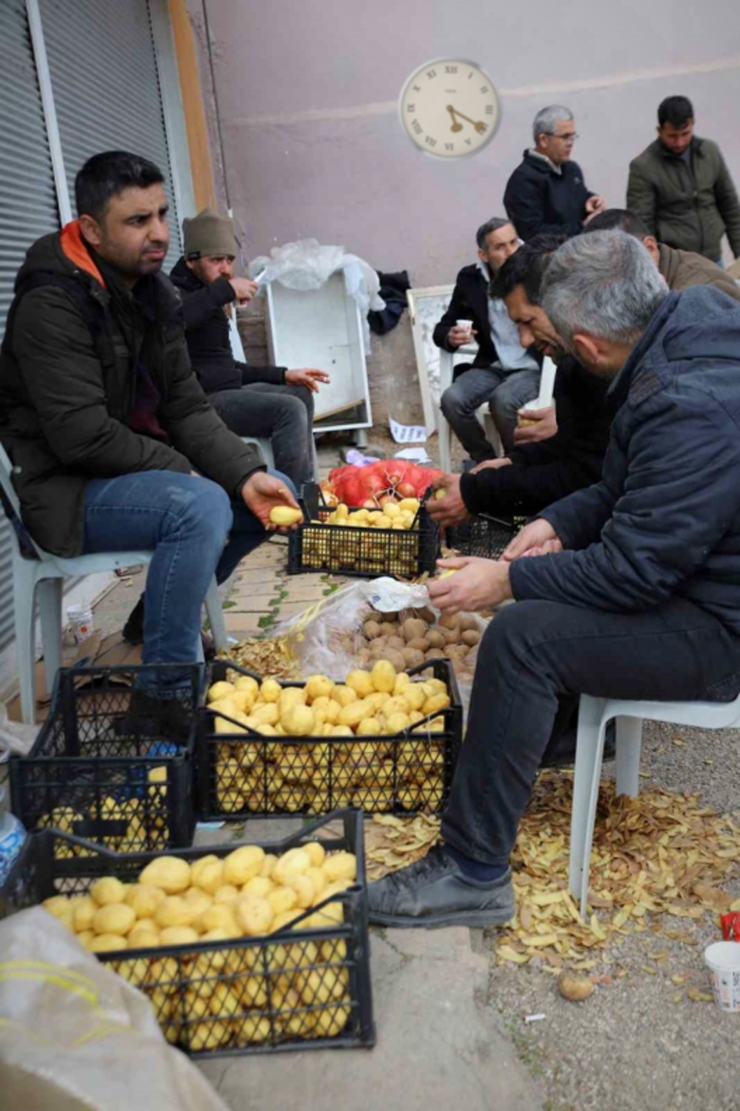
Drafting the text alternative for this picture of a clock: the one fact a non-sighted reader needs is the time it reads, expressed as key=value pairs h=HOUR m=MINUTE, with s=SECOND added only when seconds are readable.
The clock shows h=5 m=20
